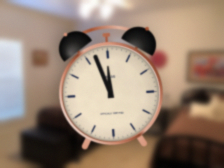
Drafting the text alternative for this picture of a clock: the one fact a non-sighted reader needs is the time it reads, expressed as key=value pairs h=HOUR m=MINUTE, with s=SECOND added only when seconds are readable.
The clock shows h=11 m=57
